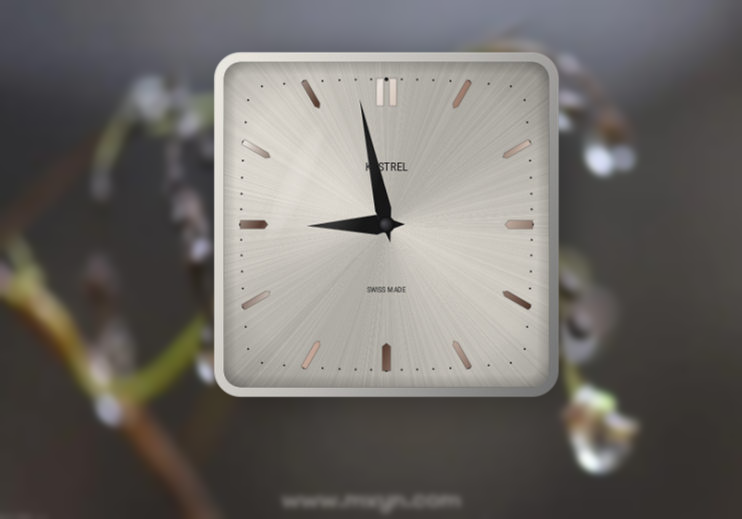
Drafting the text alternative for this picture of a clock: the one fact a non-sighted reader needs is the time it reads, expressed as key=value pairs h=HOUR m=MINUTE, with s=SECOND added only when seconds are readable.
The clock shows h=8 m=58
